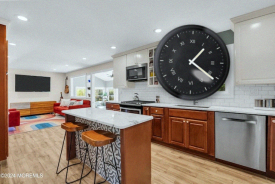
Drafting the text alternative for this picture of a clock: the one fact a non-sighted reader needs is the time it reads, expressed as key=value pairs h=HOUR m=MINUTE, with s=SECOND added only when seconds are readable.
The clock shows h=1 m=21
